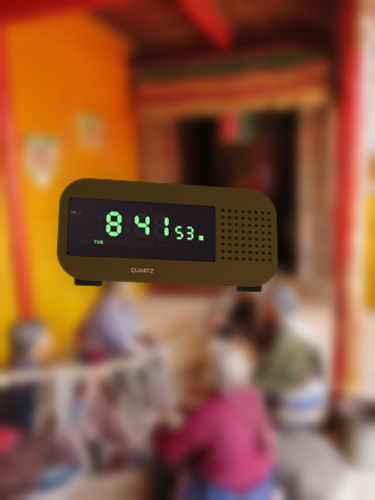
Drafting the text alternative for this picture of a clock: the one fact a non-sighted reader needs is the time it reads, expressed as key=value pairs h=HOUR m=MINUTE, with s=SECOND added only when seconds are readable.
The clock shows h=8 m=41 s=53
